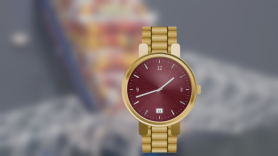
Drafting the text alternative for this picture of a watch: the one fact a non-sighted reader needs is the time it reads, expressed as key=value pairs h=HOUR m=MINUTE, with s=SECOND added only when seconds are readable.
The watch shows h=1 m=42
